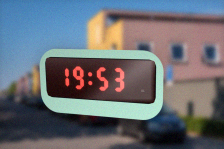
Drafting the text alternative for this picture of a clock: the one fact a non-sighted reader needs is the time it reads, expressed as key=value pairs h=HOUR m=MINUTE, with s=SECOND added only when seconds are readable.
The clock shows h=19 m=53
